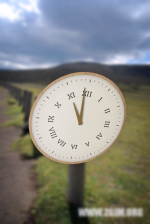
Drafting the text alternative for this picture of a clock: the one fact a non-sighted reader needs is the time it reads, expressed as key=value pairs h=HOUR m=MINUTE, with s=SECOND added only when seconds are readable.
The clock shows h=10 m=59
